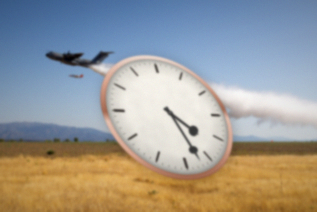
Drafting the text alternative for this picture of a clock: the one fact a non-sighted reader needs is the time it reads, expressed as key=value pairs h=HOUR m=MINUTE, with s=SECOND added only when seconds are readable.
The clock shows h=4 m=27
